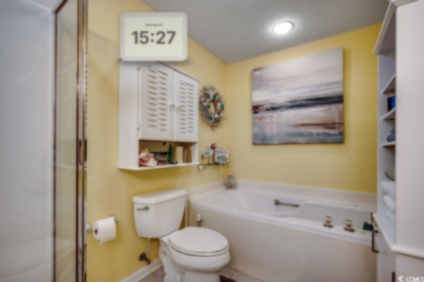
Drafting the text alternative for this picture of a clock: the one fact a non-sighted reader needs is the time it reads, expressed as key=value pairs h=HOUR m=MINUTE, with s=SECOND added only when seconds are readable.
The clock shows h=15 m=27
